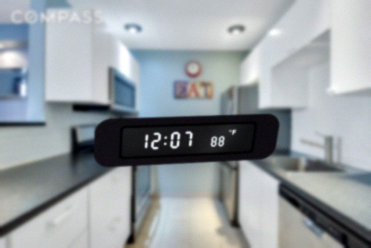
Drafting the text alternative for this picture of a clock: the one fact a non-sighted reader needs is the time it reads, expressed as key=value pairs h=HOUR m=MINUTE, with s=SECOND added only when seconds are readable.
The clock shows h=12 m=7
